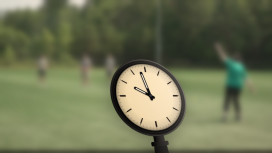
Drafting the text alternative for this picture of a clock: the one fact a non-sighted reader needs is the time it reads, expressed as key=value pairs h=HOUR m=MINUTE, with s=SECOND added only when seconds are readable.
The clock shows h=9 m=58
